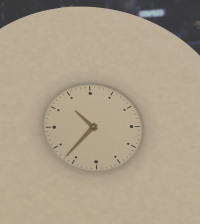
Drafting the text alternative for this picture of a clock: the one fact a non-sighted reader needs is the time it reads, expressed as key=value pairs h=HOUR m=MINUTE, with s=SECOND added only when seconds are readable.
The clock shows h=10 m=37
